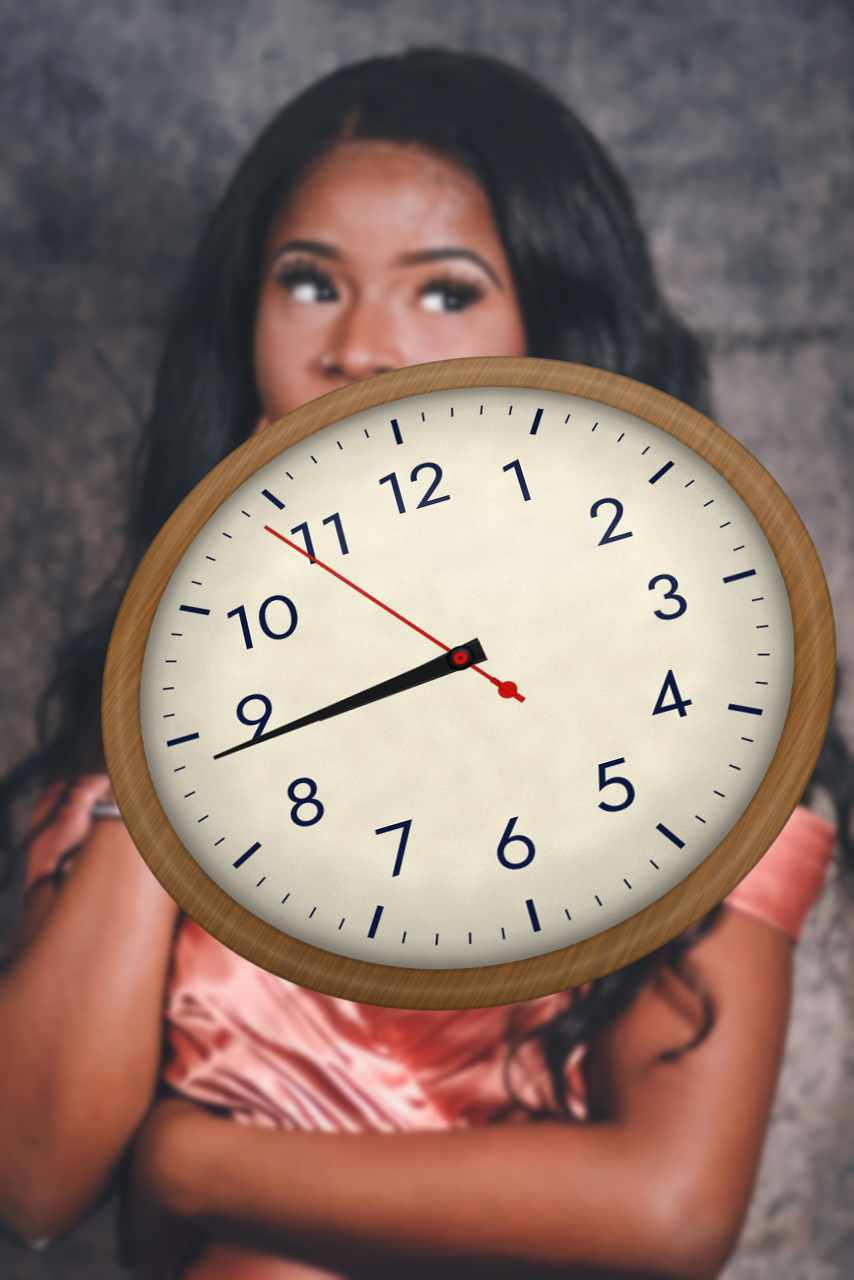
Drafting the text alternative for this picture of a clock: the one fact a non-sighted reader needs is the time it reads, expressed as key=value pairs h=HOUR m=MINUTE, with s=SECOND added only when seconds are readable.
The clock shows h=8 m=43 s=54
